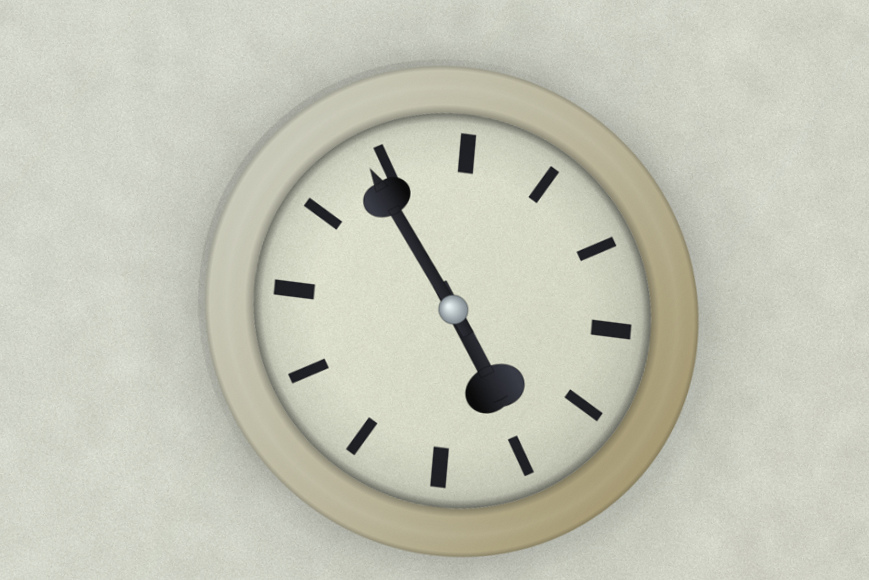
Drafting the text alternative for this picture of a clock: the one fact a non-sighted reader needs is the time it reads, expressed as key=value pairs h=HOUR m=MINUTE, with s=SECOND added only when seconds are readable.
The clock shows h=4 m=54
